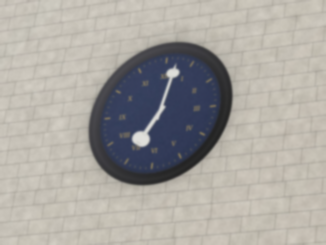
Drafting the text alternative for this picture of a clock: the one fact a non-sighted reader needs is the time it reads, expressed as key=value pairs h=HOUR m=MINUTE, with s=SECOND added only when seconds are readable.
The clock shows h=7 m=2
